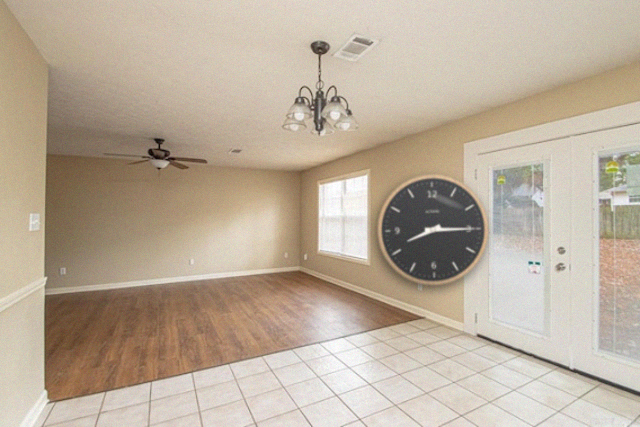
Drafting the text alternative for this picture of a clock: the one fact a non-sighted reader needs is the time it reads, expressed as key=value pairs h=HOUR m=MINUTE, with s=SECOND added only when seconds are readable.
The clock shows h=8 m=15
